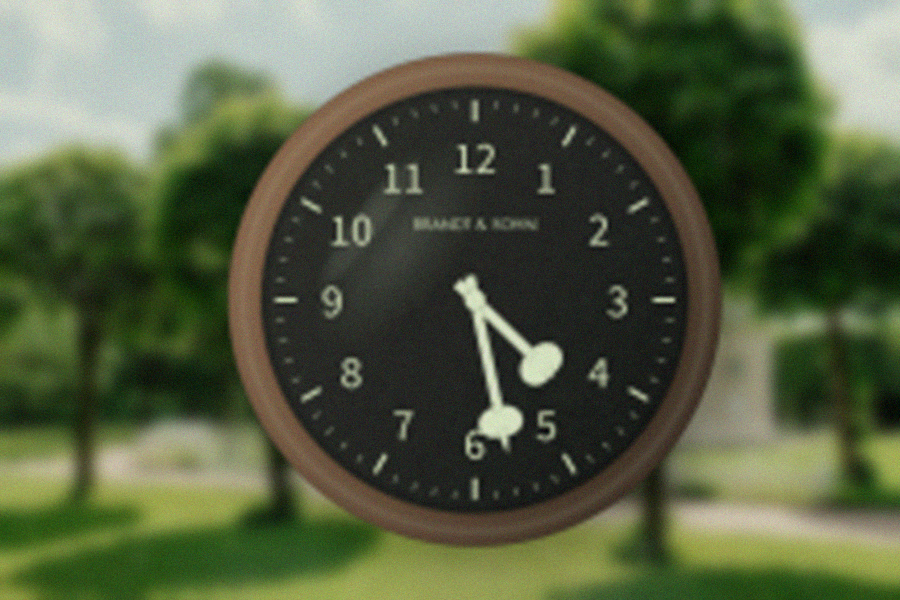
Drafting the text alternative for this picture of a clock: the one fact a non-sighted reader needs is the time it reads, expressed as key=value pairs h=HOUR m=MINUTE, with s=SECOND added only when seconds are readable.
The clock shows h=4 m=28
